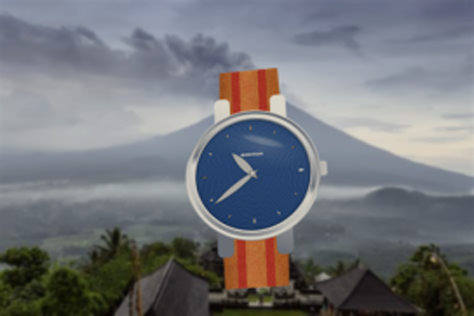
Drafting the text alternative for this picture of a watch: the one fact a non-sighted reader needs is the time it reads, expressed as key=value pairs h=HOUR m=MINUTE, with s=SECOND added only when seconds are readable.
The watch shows h=10 m=39
